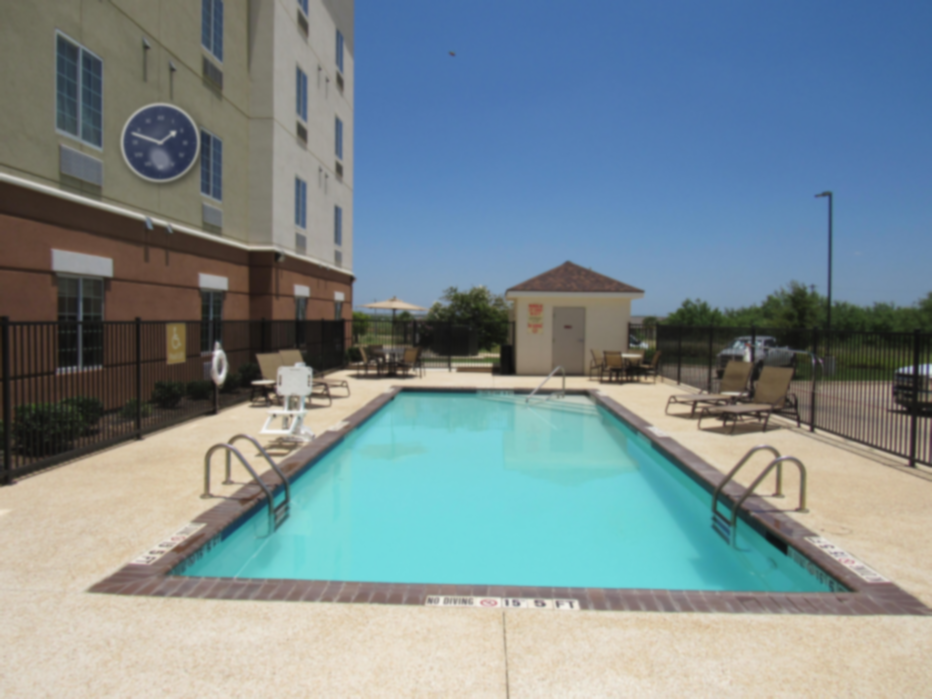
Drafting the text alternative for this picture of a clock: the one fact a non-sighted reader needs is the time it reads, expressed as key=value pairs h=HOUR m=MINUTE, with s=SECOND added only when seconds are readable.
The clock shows h=1 m=48
